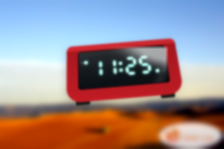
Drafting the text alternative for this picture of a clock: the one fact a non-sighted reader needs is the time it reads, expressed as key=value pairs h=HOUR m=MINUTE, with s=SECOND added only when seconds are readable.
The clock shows h=11 m=25
